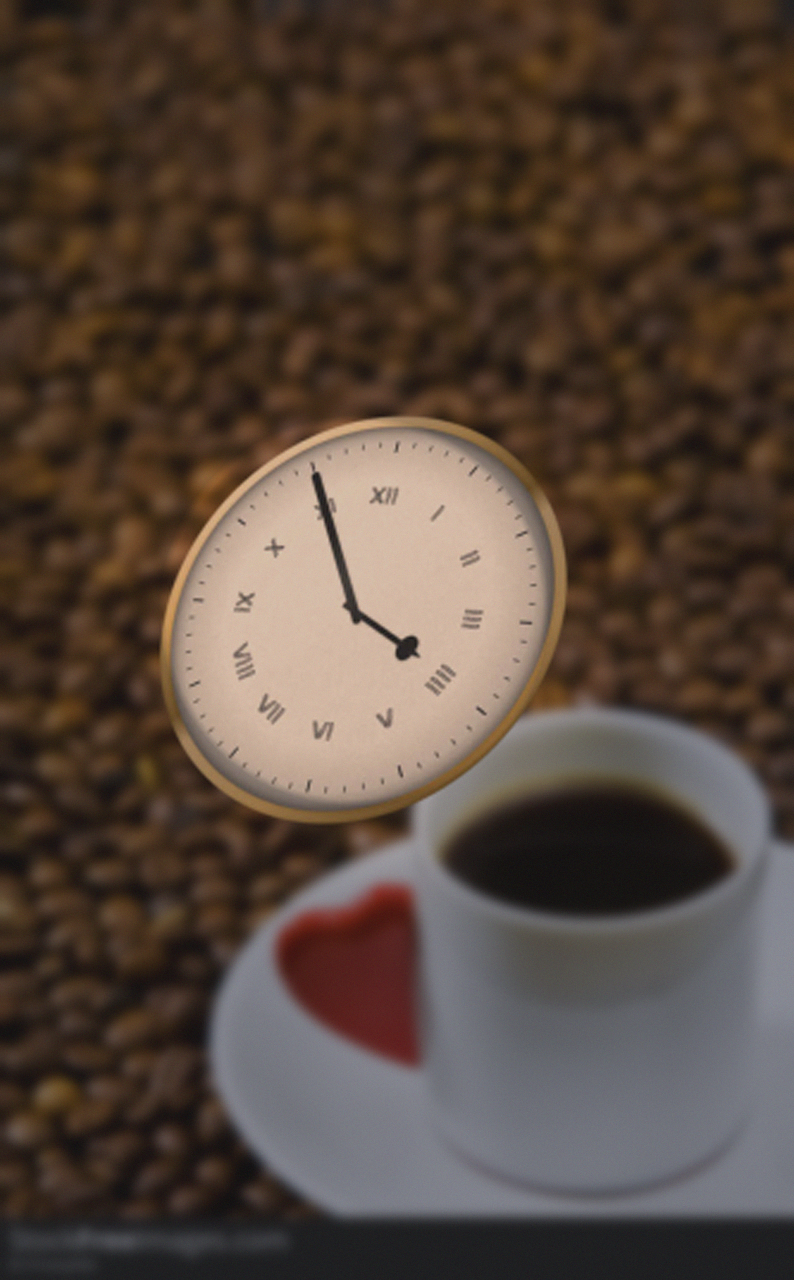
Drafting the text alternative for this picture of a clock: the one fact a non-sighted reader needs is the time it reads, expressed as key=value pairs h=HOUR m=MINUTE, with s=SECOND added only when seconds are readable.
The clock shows h=3 m=55
